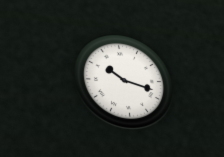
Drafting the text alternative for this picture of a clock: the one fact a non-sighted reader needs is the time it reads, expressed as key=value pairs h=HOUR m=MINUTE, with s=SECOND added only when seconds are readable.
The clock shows h=10 m=18
